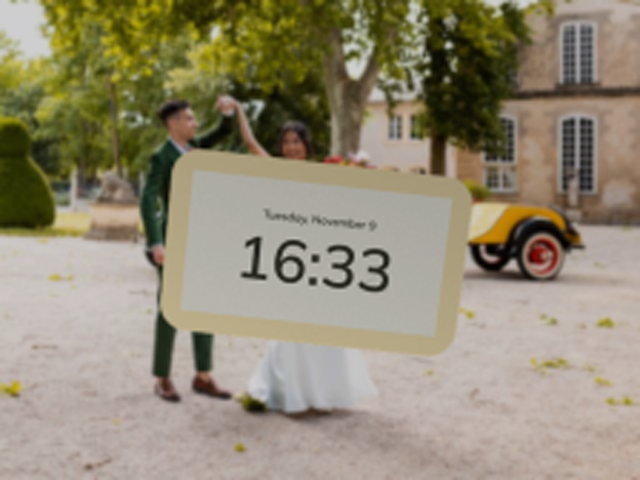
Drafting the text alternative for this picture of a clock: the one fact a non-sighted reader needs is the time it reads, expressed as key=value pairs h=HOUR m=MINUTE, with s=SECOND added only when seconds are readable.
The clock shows h=16 m=33
